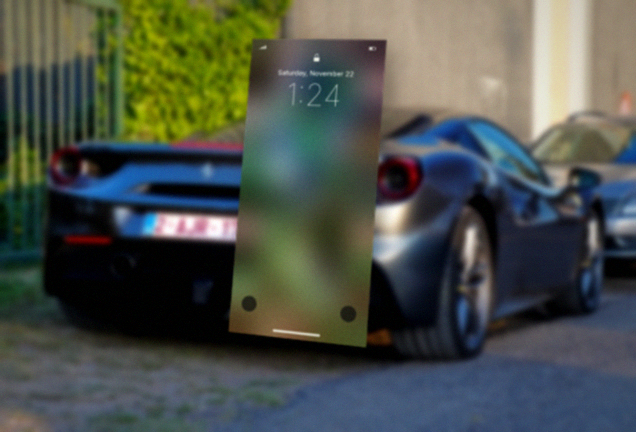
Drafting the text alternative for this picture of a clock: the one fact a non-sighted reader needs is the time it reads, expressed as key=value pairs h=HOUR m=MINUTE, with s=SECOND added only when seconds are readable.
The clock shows h=1 m=24
